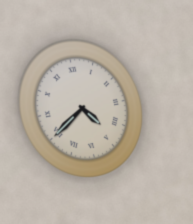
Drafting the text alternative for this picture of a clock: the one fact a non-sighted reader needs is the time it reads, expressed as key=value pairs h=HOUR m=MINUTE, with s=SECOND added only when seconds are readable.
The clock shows h=4 m=40
